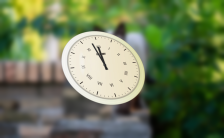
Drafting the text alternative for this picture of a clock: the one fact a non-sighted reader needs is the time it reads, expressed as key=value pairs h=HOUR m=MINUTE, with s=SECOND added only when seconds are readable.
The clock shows h=11 m=58
